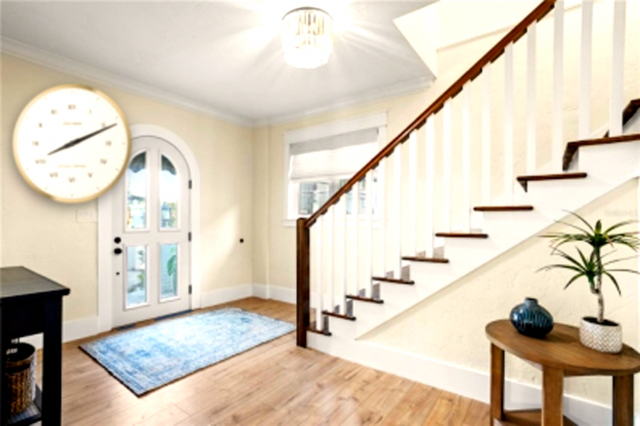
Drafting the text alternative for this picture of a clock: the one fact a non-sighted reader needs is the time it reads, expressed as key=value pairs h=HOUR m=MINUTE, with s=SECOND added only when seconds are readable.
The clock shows h=8 m=11
